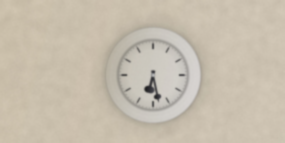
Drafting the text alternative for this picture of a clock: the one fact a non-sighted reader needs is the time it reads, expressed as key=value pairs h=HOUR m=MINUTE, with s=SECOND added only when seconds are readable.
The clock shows h=6 m=28
